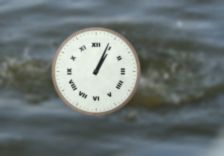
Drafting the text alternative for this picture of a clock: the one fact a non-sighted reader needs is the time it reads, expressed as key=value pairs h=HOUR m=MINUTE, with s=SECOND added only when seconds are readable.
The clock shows h=1 m=4
